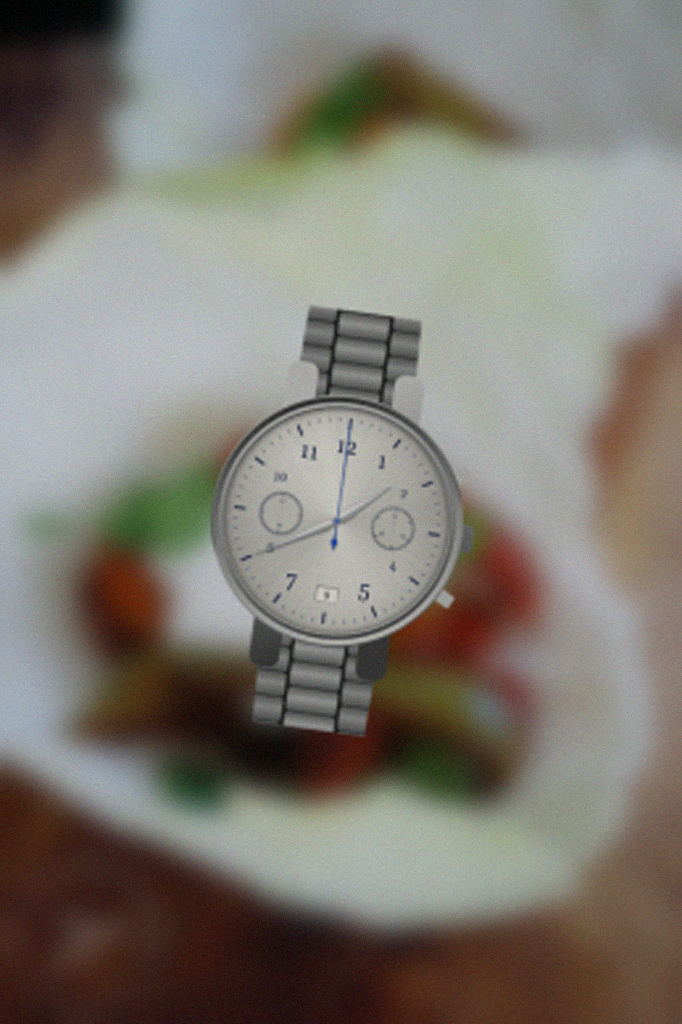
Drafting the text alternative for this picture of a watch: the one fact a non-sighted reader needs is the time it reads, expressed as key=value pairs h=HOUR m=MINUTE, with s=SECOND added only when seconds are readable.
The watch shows h=1 m=40
